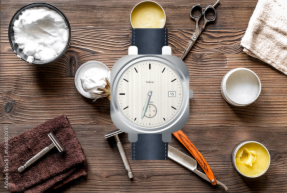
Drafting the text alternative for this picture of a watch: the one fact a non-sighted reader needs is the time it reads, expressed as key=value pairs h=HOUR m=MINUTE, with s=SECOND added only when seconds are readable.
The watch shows h=6 m=33
